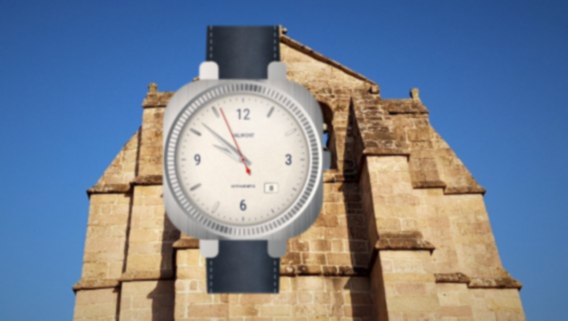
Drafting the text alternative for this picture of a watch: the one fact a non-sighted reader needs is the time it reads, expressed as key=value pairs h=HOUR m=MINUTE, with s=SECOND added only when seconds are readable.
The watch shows h=9 m=51 s=56
